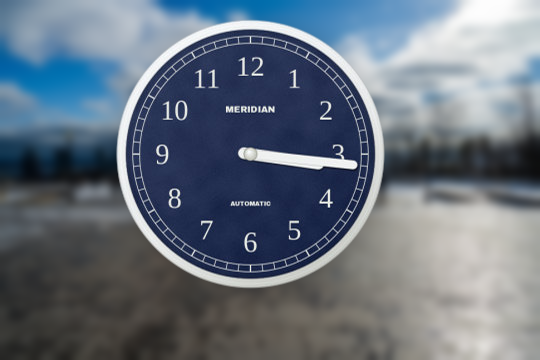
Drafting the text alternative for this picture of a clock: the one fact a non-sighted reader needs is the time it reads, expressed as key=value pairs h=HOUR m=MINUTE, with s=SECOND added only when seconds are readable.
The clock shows h=3 m=16
